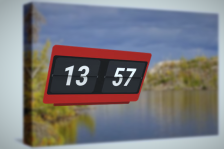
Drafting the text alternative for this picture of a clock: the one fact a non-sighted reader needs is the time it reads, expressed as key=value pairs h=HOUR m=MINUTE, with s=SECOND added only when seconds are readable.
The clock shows h=13 m=57
